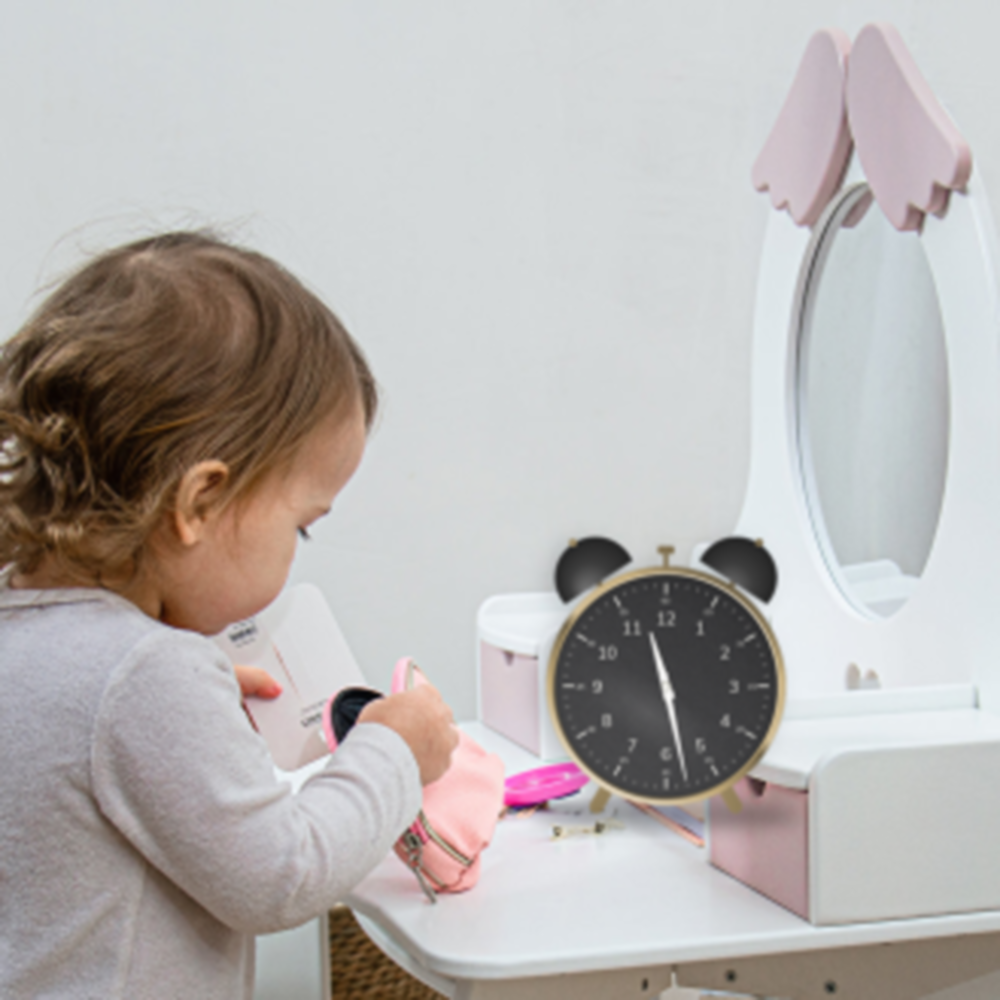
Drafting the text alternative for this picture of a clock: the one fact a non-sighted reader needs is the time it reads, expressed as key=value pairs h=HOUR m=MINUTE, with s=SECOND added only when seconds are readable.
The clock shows h=11 m=28
